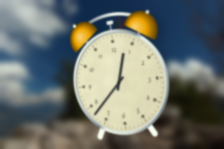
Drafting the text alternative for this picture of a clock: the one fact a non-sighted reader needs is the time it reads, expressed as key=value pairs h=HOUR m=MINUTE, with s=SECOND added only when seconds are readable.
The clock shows h=12 m=38
